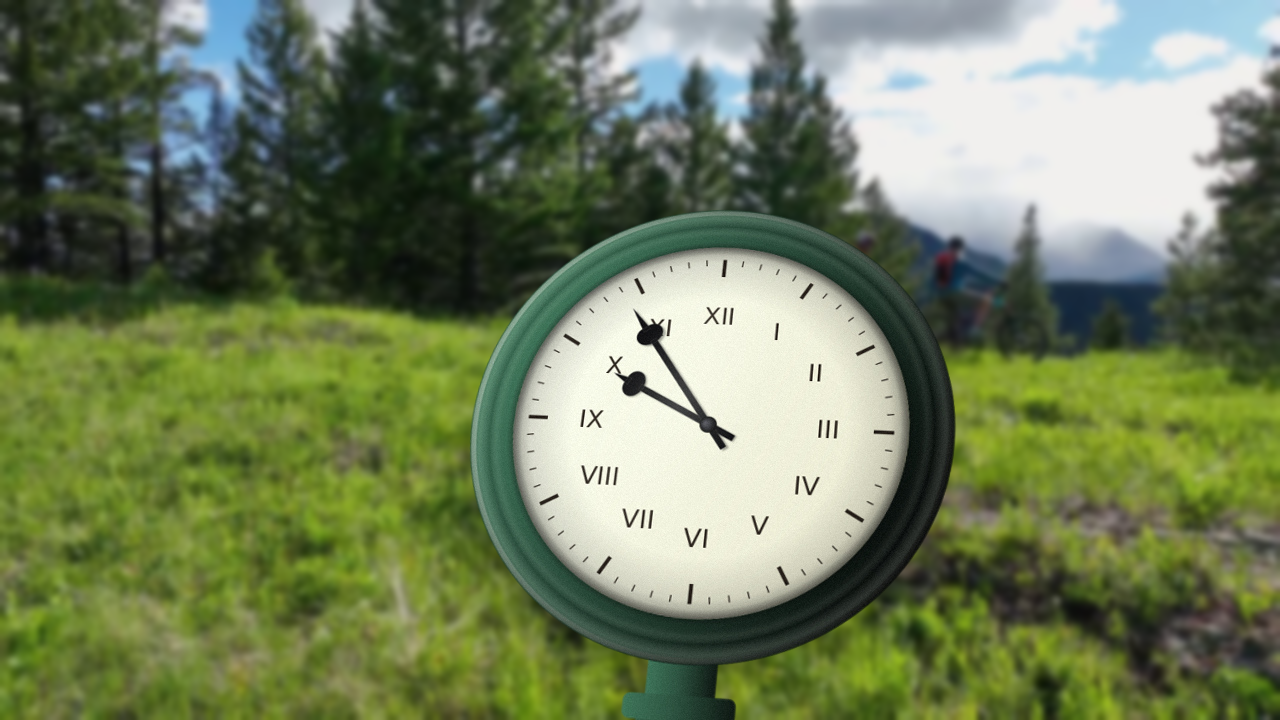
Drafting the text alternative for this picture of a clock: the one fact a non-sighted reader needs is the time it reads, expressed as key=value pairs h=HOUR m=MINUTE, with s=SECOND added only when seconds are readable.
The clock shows h=9 m=54
